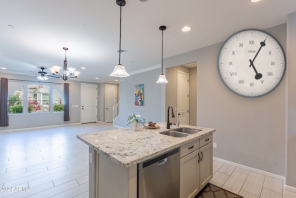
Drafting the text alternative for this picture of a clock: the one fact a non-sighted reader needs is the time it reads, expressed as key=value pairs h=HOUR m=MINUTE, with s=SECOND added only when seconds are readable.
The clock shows h=5 m=5
